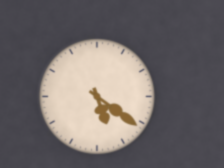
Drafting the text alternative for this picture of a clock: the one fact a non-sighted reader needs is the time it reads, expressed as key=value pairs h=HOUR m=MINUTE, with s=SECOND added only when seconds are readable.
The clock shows h=5 m=21
